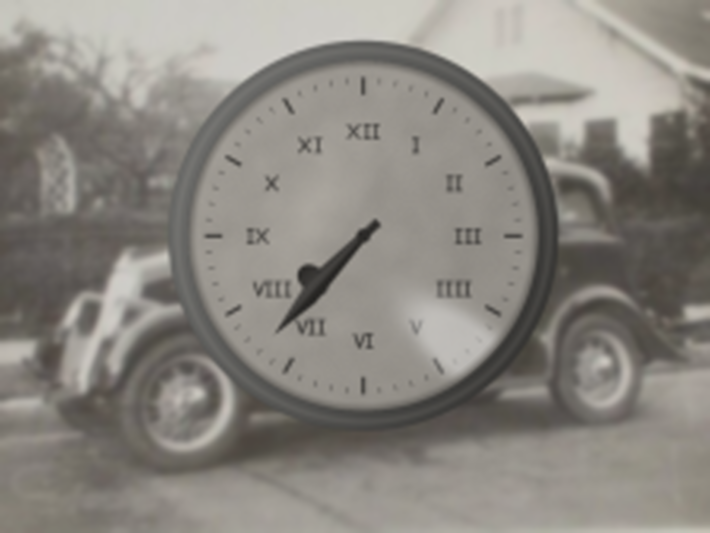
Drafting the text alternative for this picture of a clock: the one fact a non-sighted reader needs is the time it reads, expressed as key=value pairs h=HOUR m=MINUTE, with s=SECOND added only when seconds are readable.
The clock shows h=7 m=37
